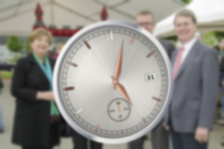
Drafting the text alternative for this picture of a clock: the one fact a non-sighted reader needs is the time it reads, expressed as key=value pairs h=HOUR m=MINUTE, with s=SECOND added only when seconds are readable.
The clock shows h=5 m=3
